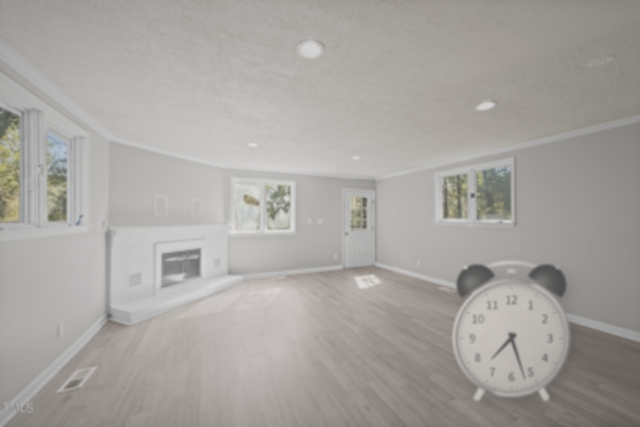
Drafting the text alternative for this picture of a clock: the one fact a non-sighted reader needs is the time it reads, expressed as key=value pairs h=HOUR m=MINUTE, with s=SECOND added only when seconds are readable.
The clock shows h=7 m=27
